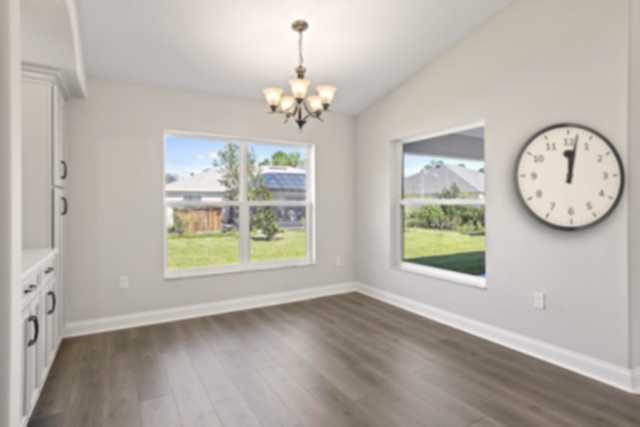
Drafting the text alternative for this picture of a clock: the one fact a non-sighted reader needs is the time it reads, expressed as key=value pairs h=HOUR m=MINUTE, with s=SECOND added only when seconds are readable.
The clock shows h=12 m=2
